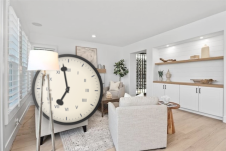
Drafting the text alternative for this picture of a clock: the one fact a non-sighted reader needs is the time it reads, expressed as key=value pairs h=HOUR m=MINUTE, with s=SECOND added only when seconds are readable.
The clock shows h=6 m=58
